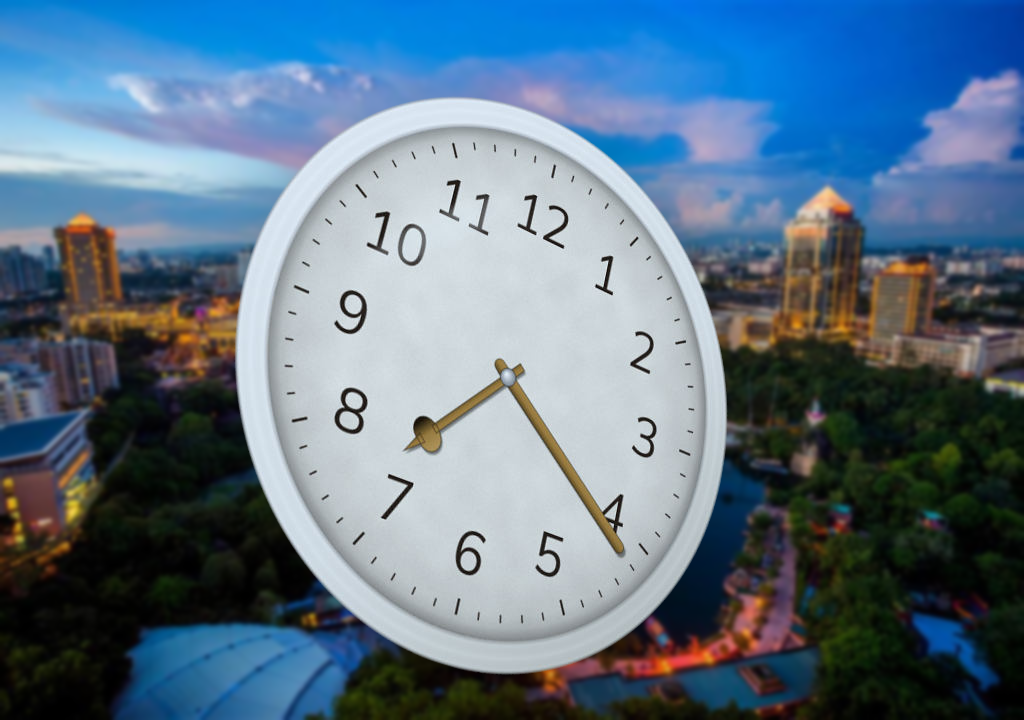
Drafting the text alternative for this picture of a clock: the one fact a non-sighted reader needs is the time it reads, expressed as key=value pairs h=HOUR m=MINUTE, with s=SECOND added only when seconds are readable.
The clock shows h=7 m=21
